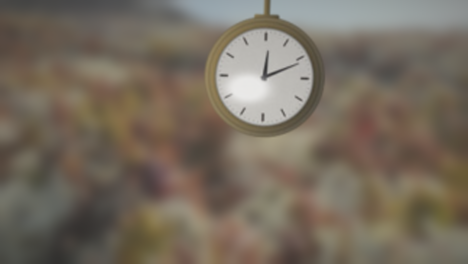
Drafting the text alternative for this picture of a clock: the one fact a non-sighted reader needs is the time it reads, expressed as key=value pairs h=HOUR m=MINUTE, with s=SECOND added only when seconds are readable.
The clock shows h=12 m=11
